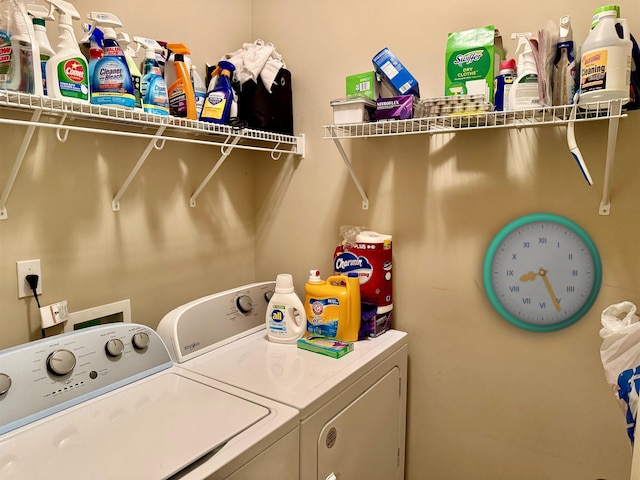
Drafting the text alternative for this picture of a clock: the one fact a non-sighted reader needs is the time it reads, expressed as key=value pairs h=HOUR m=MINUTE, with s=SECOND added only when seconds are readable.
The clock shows h=8 m=26
